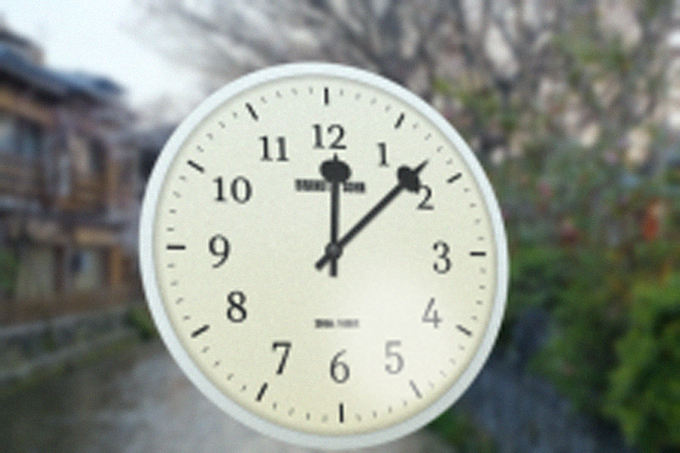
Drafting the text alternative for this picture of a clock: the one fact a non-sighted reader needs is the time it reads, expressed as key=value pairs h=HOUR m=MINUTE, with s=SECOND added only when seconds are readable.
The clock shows h=12 m=8
